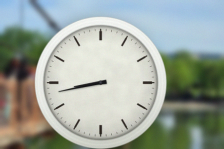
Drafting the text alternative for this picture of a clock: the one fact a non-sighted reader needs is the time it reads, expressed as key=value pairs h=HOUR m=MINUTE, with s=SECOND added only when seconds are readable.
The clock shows h=8 m=43
